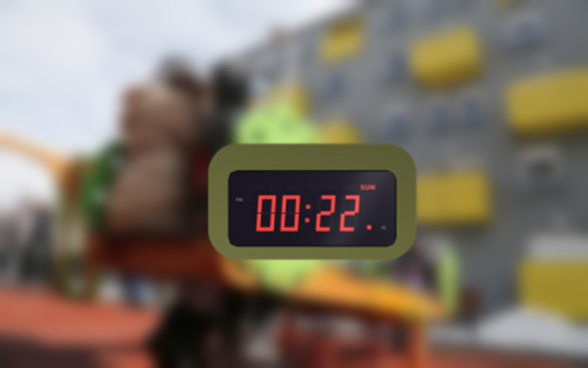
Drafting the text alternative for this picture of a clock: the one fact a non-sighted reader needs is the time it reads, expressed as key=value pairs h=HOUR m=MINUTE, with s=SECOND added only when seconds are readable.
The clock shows h=0 m=22
